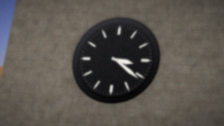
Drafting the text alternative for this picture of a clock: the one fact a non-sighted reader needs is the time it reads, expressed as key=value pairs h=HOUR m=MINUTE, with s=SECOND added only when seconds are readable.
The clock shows h=3 m=21
